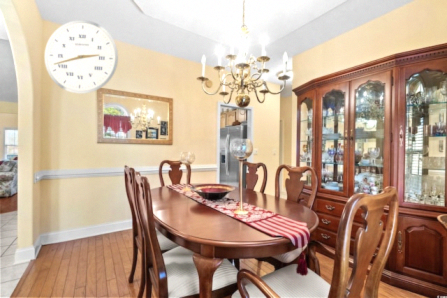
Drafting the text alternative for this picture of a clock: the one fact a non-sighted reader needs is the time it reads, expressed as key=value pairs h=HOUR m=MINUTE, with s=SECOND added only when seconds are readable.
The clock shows h=2 m=42
